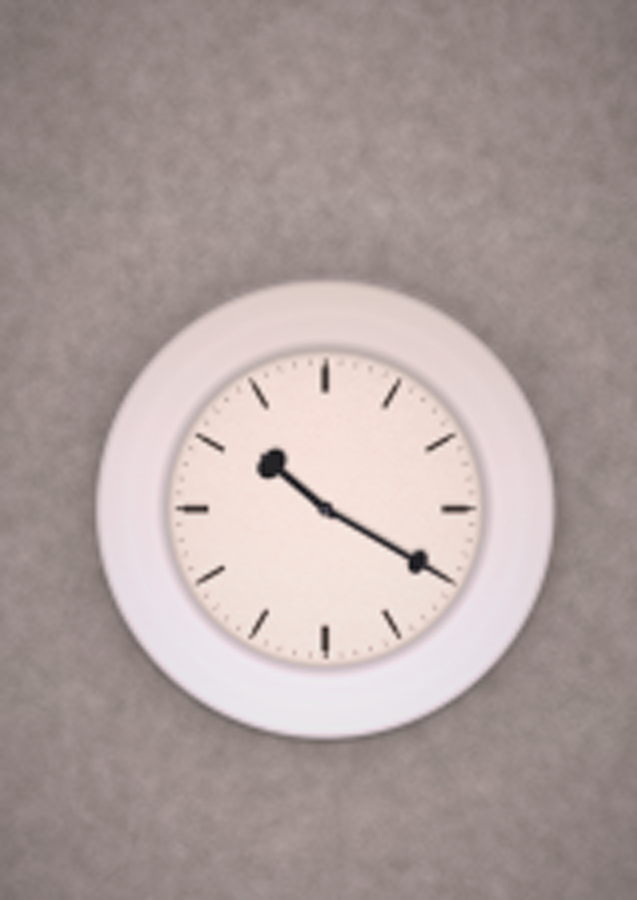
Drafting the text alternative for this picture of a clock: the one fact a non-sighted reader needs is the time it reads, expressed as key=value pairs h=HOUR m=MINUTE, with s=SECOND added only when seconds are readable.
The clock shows h=10 m=20
